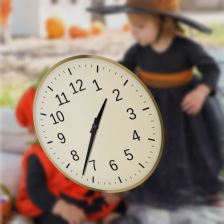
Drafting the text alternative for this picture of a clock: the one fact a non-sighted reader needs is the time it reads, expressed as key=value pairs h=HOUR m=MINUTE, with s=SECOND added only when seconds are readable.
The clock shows h=1 m=37
